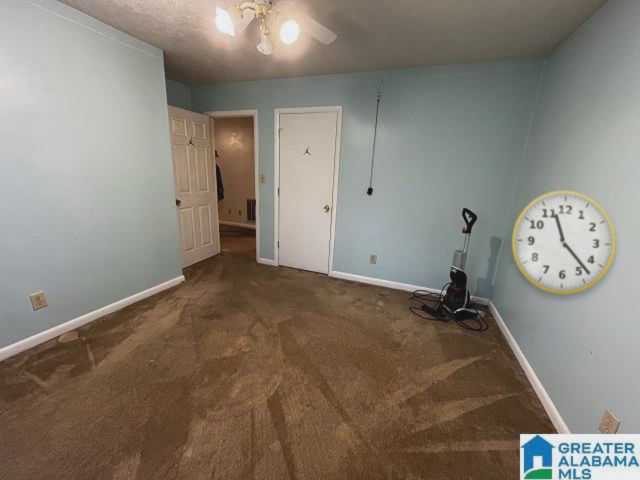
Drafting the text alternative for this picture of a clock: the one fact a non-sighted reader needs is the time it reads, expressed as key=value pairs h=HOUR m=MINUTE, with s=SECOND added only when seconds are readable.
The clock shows h=11 m=23
